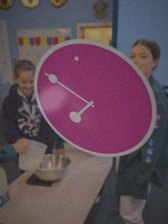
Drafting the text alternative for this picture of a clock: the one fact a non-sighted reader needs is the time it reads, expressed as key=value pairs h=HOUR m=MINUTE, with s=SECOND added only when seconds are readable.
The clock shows h=7 m=52
